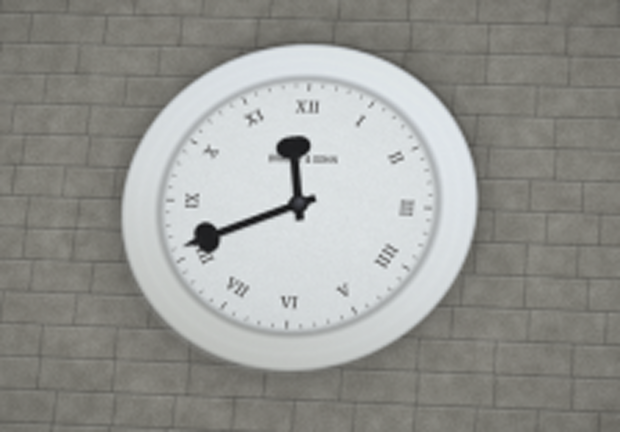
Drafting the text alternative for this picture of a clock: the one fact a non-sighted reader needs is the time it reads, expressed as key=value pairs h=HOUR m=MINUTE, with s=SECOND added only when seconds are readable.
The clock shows h=11 m=41
